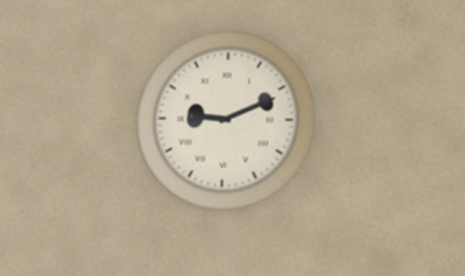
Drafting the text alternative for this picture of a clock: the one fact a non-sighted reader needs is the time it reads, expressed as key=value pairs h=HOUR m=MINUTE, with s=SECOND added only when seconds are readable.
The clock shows h=9 m=11
